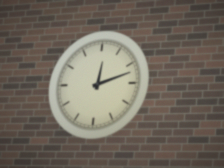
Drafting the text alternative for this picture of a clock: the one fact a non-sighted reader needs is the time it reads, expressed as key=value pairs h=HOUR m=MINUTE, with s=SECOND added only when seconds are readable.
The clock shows h=12 m=12
